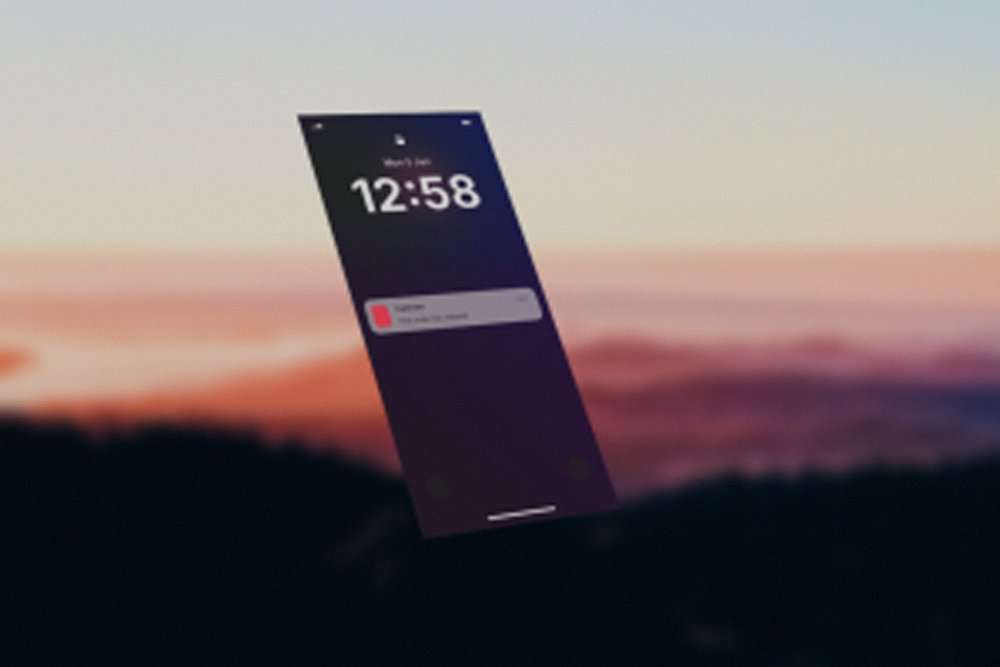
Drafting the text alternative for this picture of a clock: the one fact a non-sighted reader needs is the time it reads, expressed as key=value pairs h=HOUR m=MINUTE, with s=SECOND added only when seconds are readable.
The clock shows h=12 m=58
